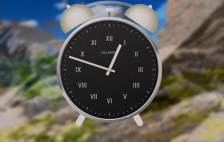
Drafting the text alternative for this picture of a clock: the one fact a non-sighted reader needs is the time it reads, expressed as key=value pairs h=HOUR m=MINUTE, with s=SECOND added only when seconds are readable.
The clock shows h=12 m=48
